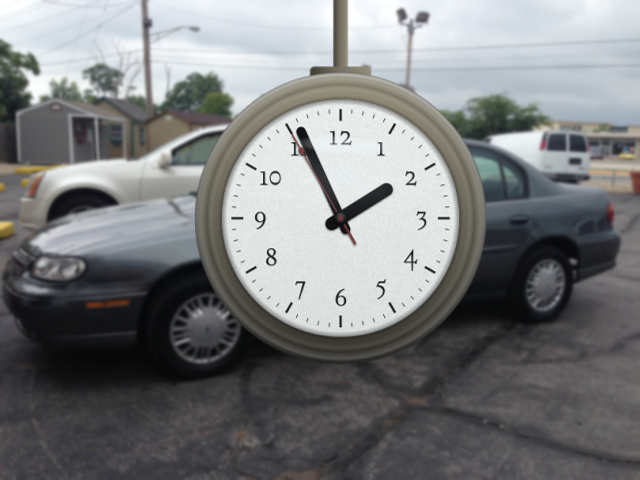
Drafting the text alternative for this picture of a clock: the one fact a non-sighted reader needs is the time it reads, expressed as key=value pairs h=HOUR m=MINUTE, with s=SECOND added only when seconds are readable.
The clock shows h=1 m=55 s=55
